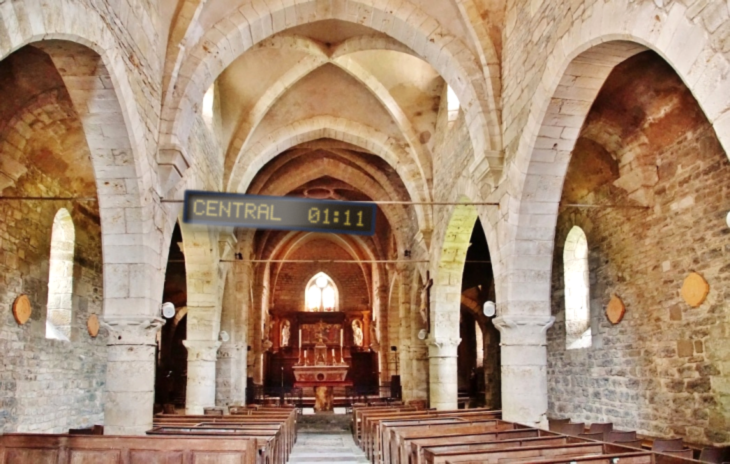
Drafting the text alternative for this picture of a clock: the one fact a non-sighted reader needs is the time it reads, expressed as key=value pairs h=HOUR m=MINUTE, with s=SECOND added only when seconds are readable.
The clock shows h=1 m=11
